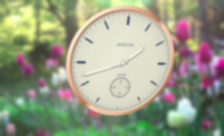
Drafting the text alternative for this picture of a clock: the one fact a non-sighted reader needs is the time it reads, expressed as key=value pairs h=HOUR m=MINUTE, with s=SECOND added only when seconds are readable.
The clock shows h=1 m=42
